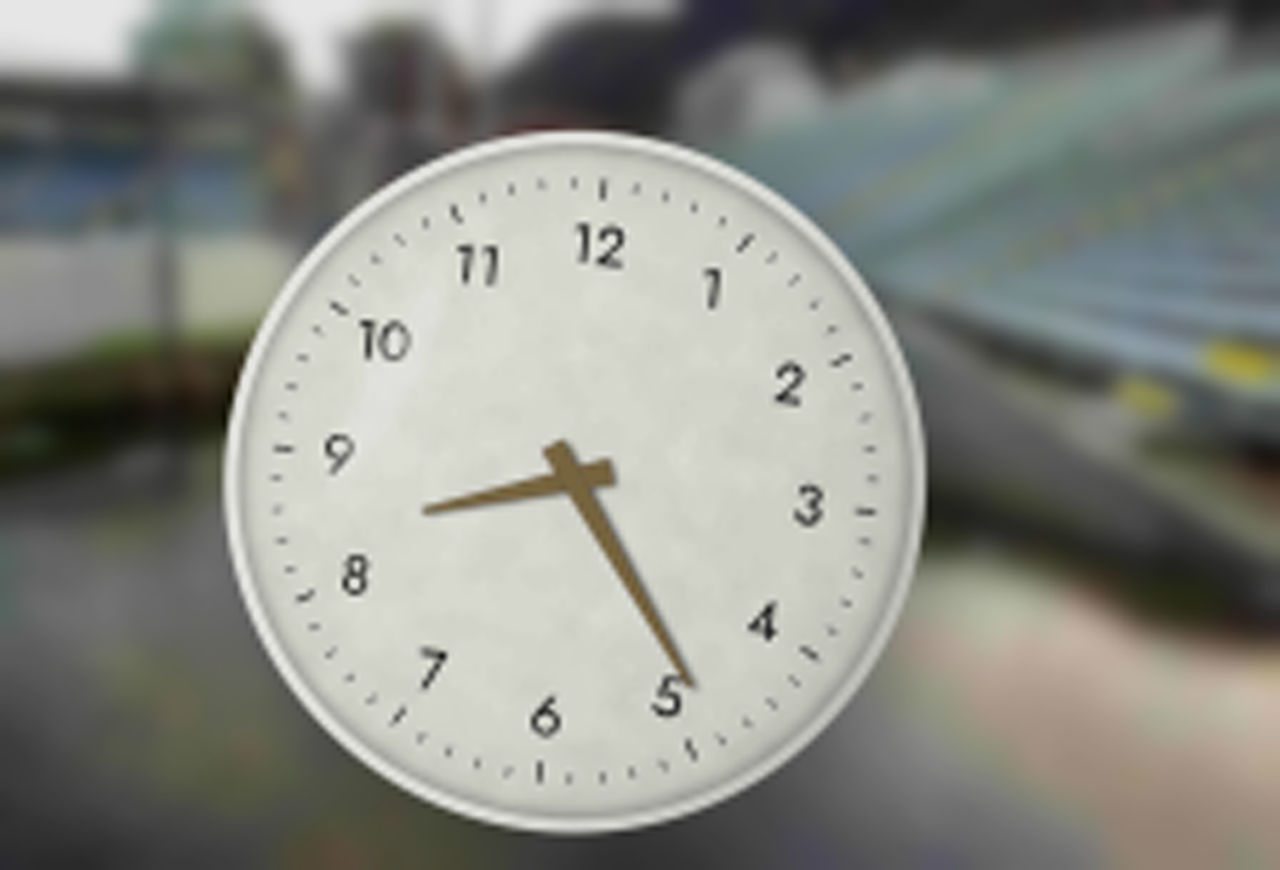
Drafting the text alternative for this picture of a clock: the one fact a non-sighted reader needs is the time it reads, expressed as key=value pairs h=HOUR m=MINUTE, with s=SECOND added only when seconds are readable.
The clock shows h=8 m=24
